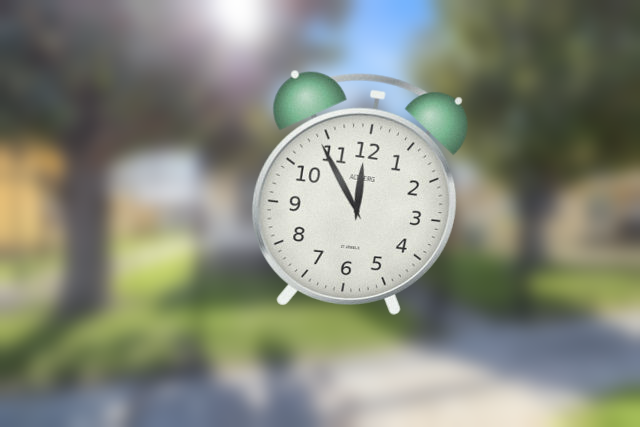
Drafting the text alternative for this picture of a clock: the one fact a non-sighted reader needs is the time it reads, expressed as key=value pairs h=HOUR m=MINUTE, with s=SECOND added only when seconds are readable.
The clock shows h=11 m=54
